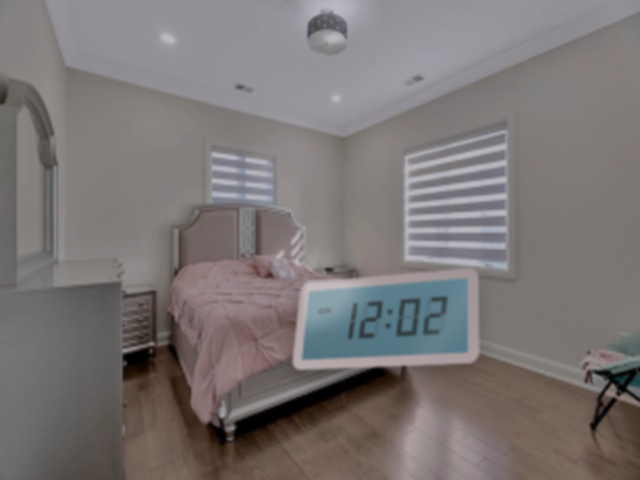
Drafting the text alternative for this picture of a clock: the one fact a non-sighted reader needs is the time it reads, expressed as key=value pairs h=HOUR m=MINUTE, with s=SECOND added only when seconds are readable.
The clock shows h=12 m=2
